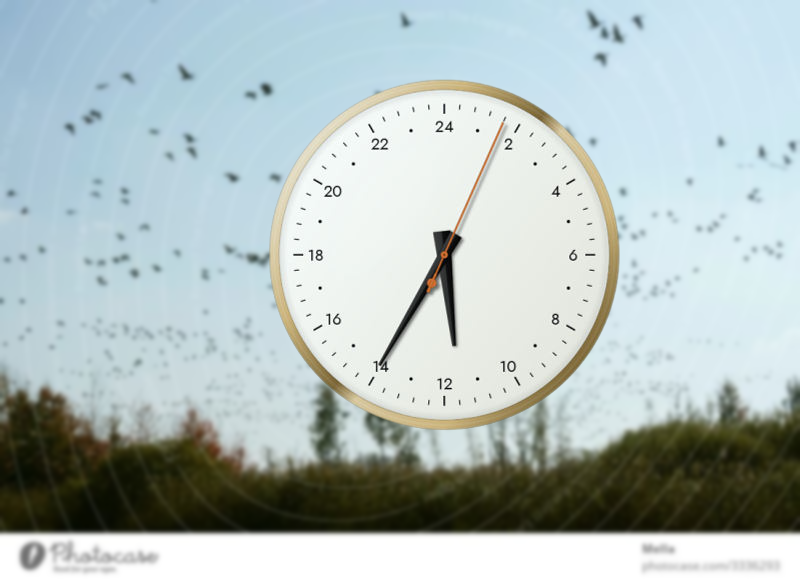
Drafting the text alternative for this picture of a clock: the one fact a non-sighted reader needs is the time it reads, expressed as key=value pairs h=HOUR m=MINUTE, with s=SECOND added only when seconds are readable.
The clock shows h=11 m=35 s=4
